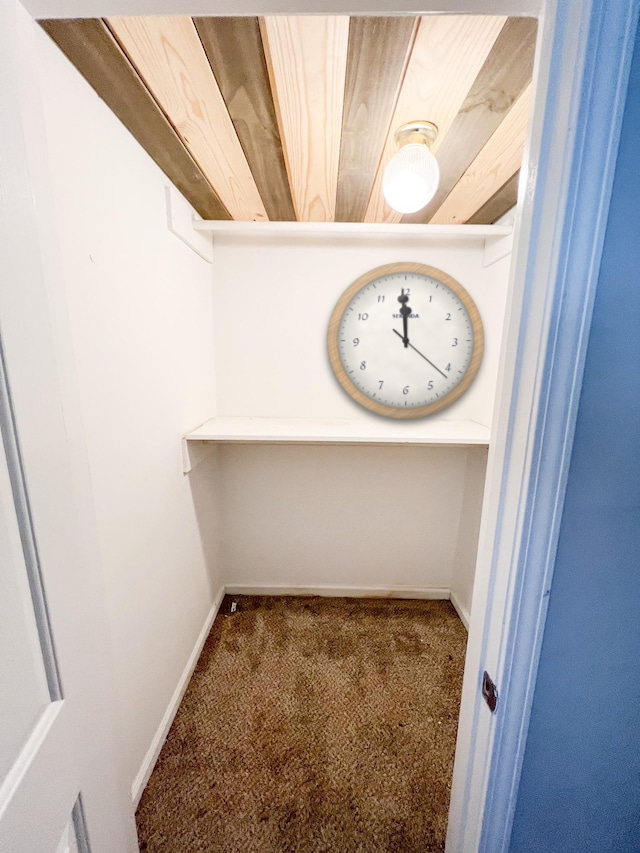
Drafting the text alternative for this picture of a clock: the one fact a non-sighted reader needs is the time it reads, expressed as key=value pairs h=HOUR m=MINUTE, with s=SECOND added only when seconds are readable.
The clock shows h=11 m=59 s=22
